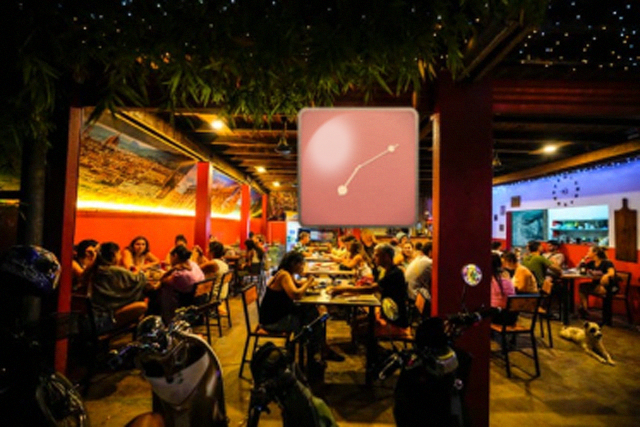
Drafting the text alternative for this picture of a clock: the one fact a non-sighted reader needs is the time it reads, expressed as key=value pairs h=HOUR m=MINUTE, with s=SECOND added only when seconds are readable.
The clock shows h=7 m=10
